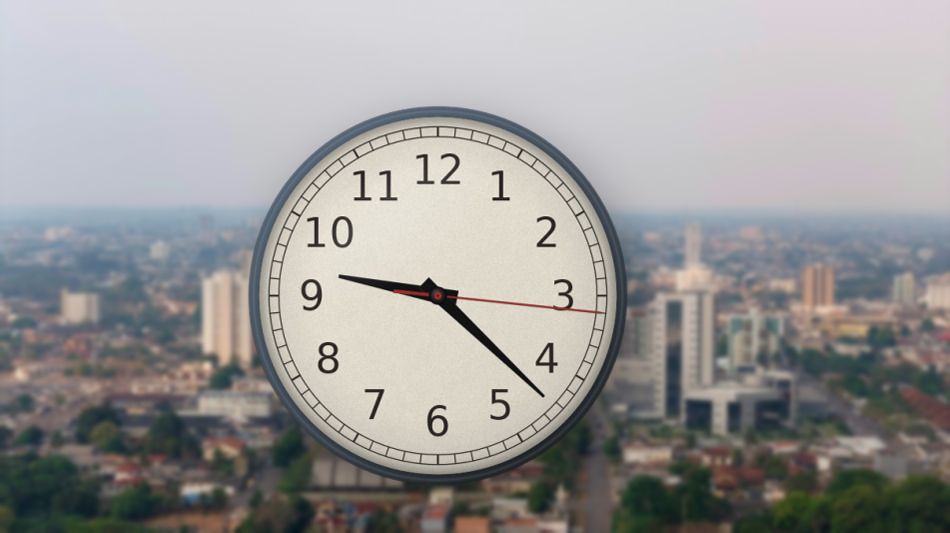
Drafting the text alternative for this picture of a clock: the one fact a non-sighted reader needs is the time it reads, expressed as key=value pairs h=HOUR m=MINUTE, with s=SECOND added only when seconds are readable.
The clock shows h=9 m=22 s=16
